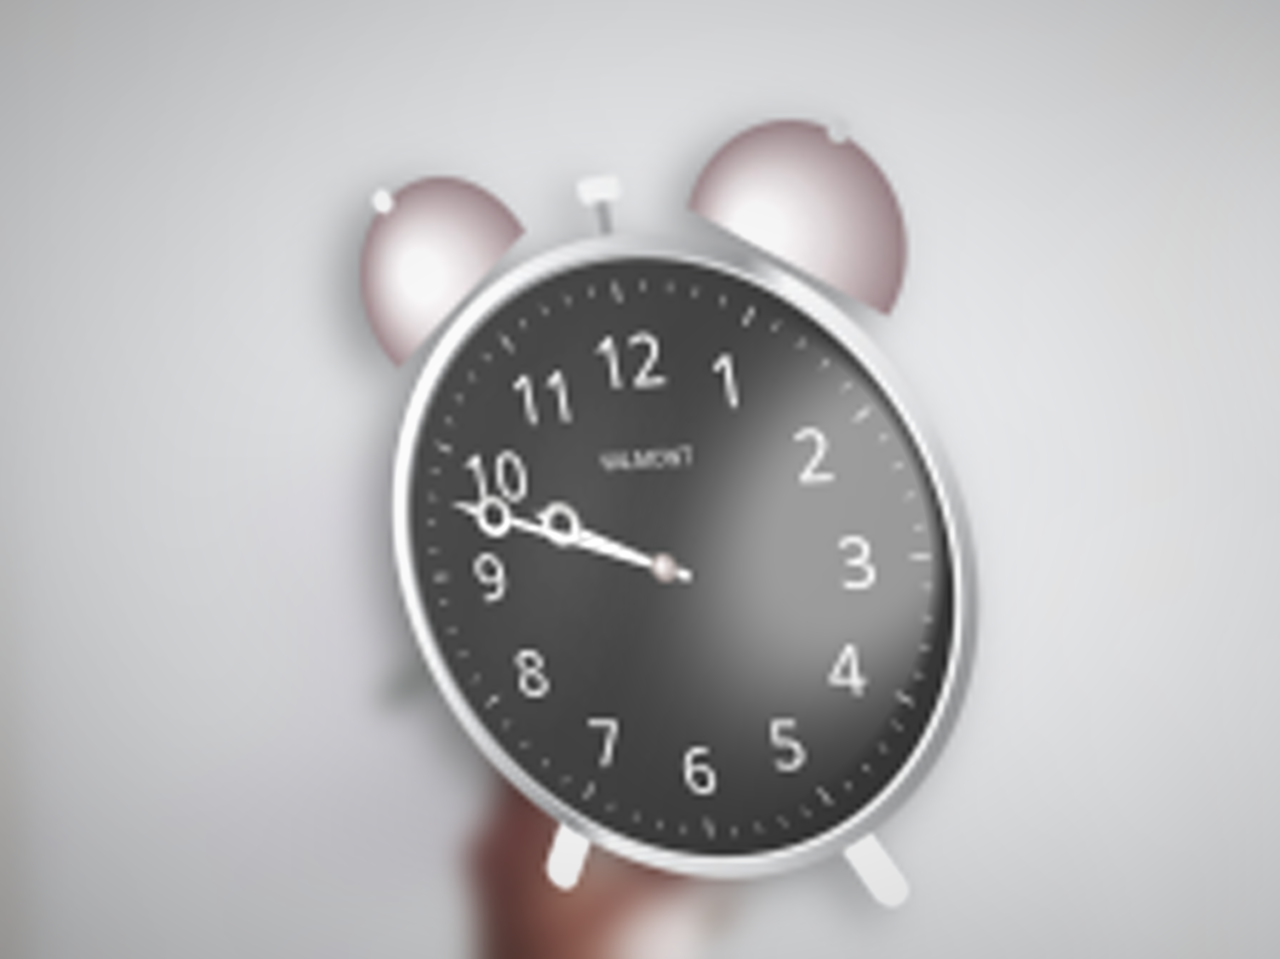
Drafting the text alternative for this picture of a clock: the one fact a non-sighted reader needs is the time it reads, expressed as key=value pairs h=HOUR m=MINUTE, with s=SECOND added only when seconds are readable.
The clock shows h=9 m=48
